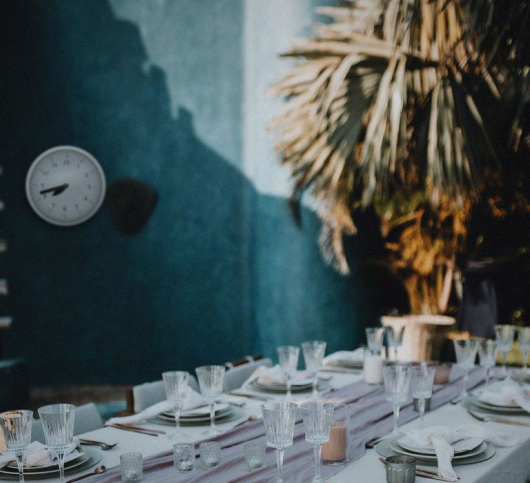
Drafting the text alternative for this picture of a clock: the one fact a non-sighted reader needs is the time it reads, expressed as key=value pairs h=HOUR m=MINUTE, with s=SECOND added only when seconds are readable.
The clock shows h=7 m=42
